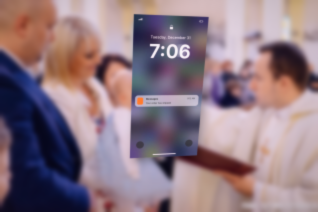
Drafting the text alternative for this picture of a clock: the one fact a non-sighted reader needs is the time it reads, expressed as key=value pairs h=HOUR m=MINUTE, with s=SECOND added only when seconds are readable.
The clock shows h=7 m=6
